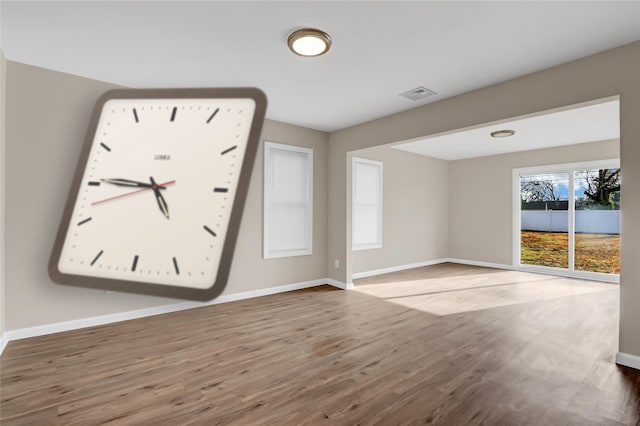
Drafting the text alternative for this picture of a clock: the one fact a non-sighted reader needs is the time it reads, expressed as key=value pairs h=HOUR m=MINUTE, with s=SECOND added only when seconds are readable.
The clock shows h=4 m=45 s=42
